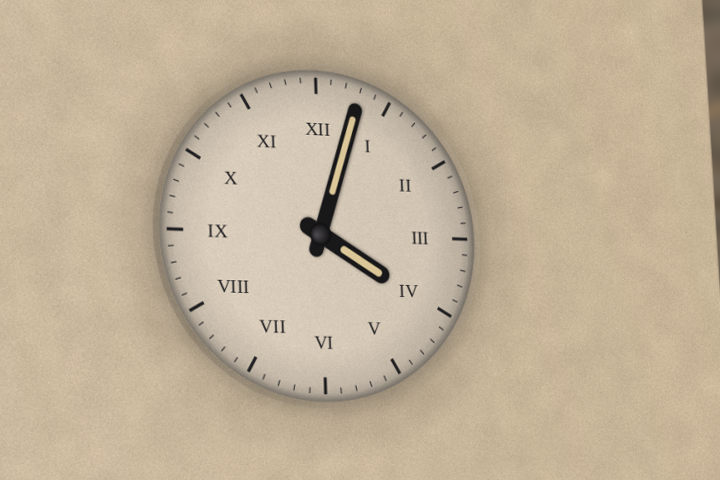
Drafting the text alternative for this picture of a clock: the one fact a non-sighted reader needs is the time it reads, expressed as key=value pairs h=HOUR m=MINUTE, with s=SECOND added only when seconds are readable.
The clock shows h=4 m=3
